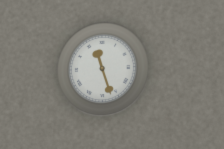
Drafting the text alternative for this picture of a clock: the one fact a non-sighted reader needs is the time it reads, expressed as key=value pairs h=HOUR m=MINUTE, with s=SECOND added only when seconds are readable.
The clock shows h=11 m=27
